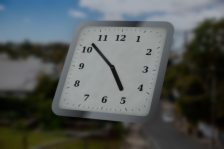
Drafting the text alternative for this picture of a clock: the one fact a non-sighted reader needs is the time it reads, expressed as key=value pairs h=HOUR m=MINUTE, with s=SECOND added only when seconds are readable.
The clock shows h=4 m=52
